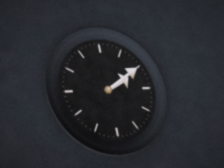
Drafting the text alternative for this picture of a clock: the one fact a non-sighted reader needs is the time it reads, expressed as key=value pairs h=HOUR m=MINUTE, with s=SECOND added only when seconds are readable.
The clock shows h=2 m=10
